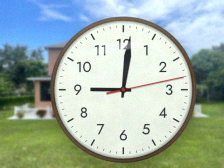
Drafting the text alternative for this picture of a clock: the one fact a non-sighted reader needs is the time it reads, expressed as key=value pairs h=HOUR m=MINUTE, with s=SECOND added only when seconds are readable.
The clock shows h=9 m=1 s=13
